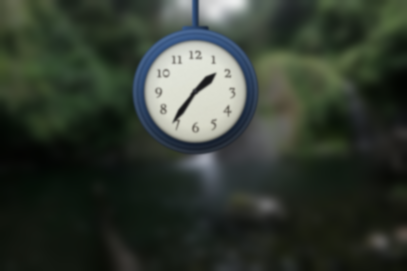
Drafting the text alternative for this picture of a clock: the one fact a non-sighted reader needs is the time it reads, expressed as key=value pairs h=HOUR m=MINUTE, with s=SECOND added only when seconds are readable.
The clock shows h=1 m=36
